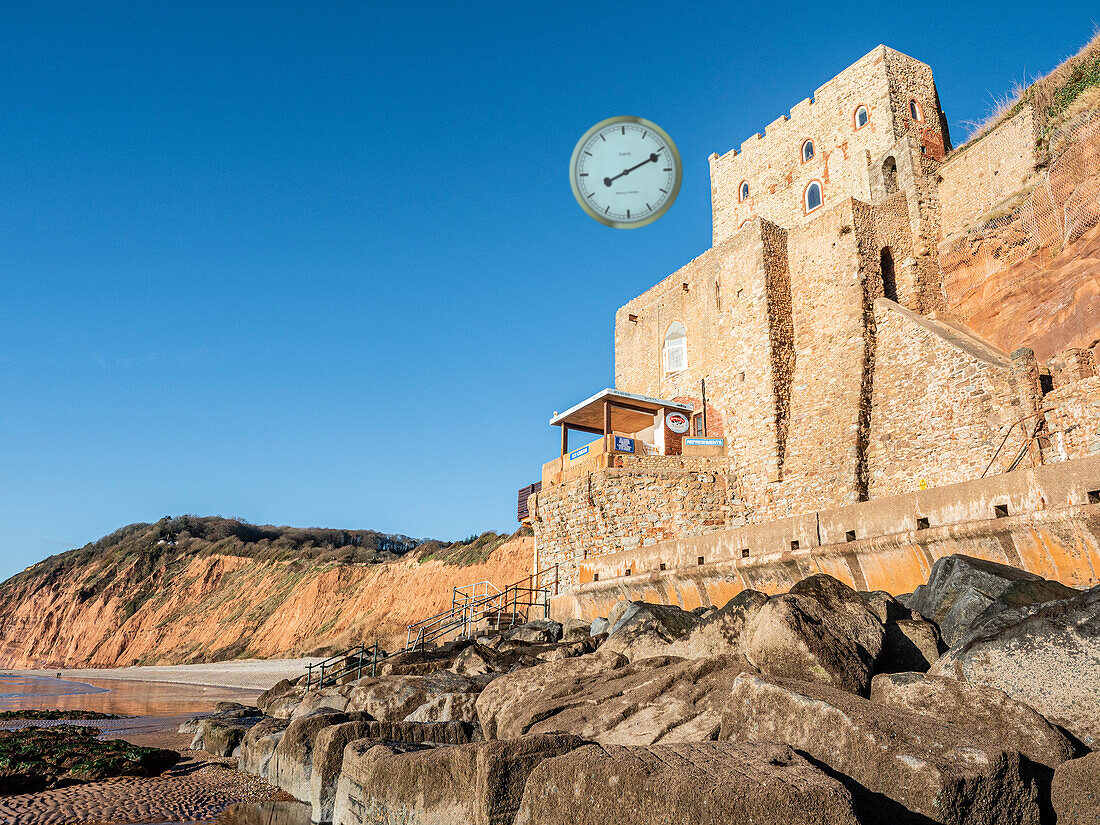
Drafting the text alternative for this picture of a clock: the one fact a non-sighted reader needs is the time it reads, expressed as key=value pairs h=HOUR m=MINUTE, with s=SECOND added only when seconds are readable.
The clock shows h=8 m=11
